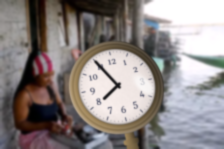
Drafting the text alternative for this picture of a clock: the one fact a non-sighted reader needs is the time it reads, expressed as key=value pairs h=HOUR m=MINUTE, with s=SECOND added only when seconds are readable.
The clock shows h=7 m=55
